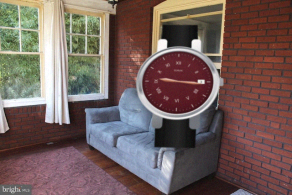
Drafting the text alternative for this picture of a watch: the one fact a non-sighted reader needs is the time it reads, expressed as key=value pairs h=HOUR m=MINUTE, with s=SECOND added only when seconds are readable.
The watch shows h=9 m=16
